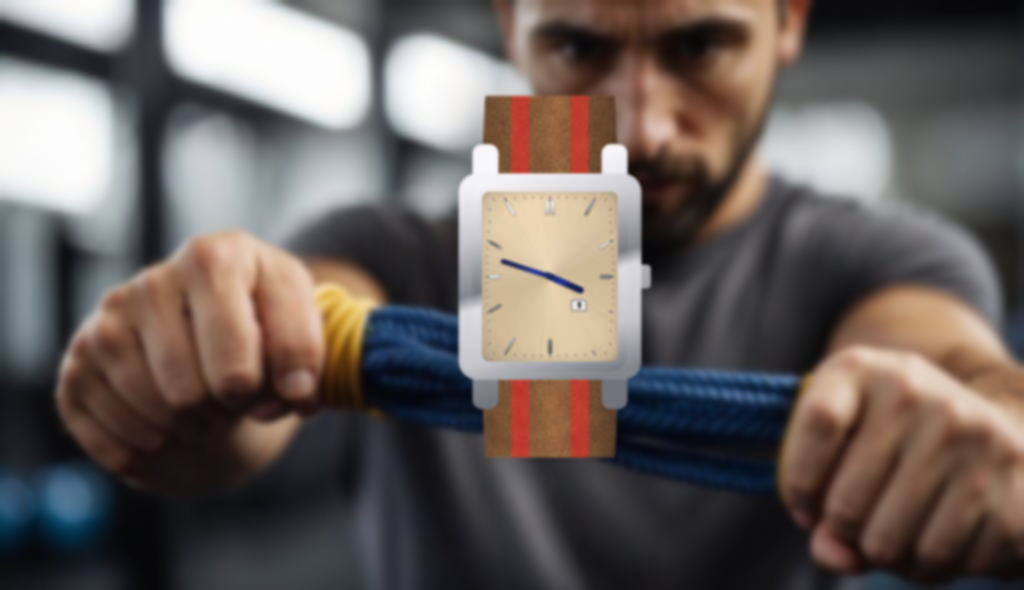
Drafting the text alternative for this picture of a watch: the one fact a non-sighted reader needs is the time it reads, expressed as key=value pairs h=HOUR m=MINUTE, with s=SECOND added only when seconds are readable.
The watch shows h=3 m=48
